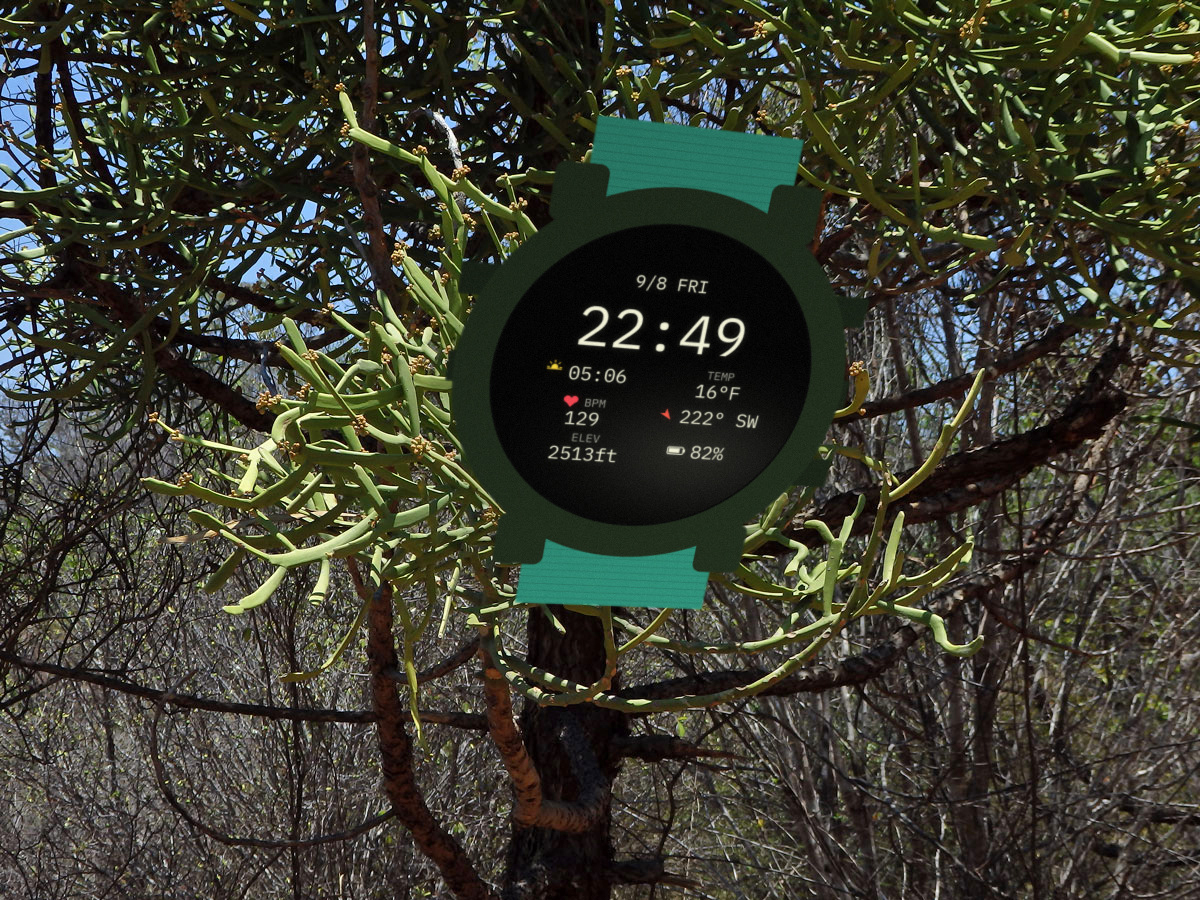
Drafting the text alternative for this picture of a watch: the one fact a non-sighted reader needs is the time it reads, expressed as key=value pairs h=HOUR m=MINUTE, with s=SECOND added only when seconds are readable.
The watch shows h=22 m=49
